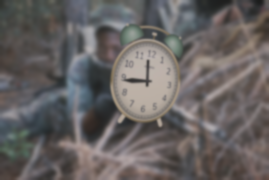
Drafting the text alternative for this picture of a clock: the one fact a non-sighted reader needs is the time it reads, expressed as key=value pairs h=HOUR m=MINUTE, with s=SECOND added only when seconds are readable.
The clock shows h=11 m=44
